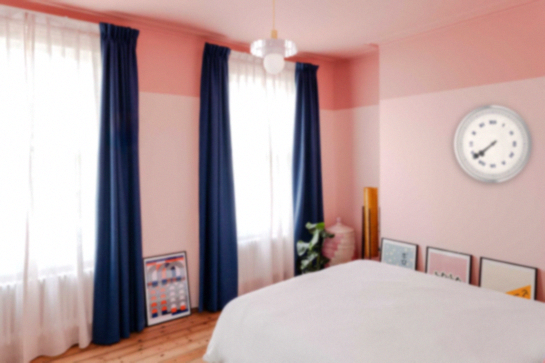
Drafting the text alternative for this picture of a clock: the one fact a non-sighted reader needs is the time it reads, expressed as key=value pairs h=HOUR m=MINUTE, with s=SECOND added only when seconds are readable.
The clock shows h=7 m=39
